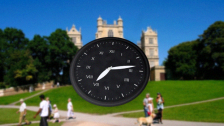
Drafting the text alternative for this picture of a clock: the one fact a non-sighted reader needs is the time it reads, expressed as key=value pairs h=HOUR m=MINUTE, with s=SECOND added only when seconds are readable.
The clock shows h=7 m=13
